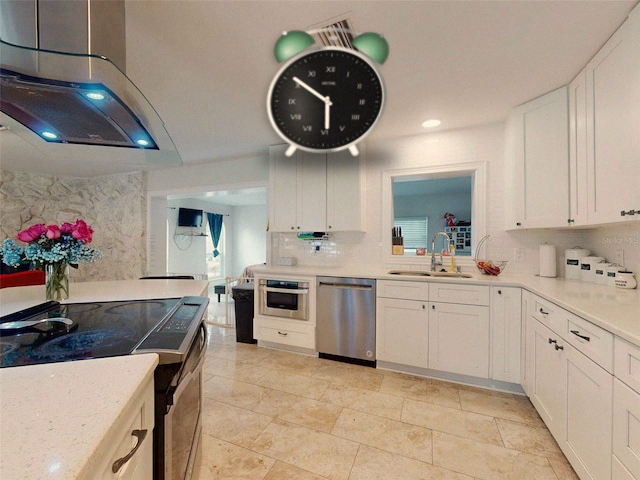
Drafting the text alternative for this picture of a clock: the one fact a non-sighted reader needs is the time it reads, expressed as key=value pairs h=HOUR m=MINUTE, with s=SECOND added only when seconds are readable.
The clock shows h=5 m=51
